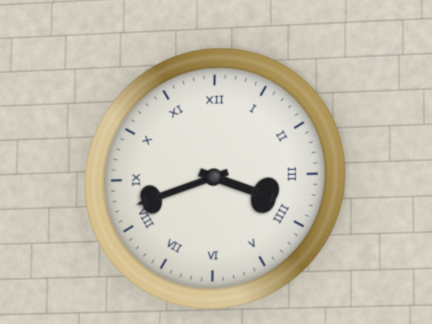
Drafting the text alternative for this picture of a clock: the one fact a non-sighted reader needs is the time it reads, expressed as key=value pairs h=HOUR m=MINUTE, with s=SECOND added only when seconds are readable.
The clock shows h=3 m=42
